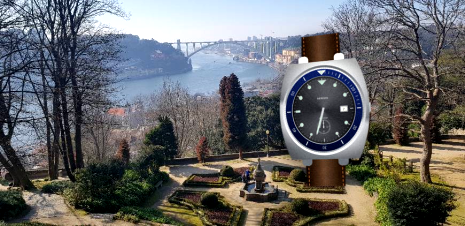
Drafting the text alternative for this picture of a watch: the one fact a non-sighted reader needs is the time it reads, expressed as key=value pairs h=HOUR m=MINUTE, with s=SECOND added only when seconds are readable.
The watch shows h=6 m=33
